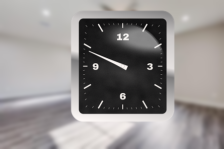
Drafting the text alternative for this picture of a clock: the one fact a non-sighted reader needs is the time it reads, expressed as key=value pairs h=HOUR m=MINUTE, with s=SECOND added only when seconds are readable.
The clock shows h=9 m=49
